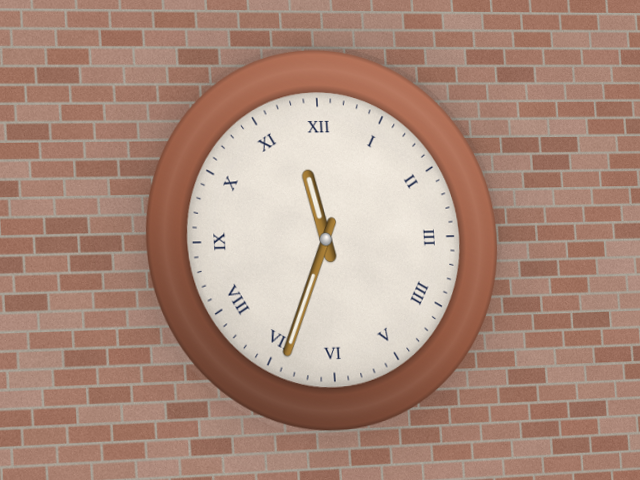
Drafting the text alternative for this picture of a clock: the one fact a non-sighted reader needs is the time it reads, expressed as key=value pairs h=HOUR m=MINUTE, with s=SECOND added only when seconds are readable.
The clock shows h=11 m=34
